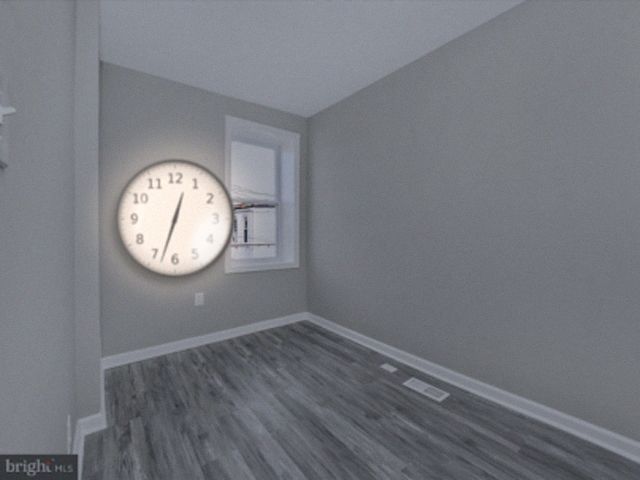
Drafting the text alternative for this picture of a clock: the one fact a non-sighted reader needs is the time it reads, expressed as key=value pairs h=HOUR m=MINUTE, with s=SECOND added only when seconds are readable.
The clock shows h=12 m=33
